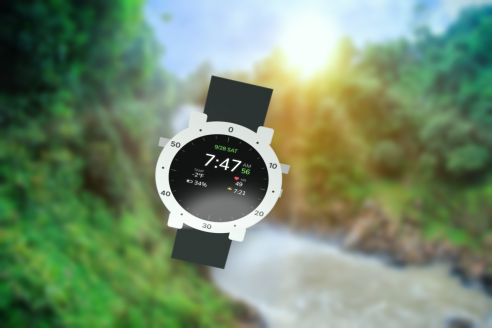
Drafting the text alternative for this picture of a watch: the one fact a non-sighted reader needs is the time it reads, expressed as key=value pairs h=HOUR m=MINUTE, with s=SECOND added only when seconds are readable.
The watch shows h=7 m=47
